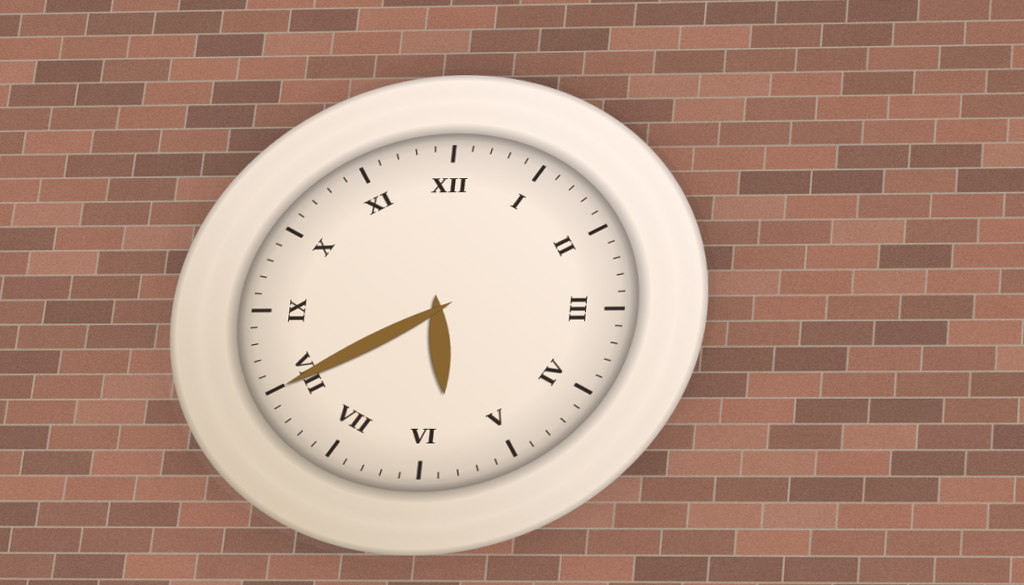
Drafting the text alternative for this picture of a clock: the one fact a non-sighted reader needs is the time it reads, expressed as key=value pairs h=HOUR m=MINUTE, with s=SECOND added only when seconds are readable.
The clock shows h=5 m=40
